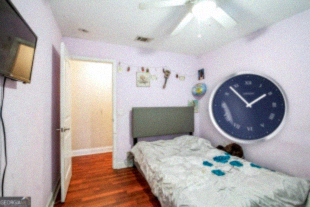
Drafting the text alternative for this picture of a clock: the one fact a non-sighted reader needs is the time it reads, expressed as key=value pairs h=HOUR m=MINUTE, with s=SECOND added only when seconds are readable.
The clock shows h=1 m=53
